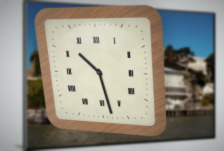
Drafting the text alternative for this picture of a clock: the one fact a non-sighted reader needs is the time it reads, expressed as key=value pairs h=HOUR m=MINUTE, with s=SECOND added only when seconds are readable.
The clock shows h=10 m=28
